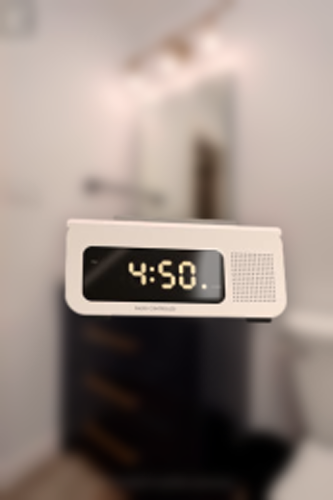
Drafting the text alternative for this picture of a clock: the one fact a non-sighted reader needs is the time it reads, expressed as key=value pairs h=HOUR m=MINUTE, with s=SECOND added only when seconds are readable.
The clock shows h=4 m=50
